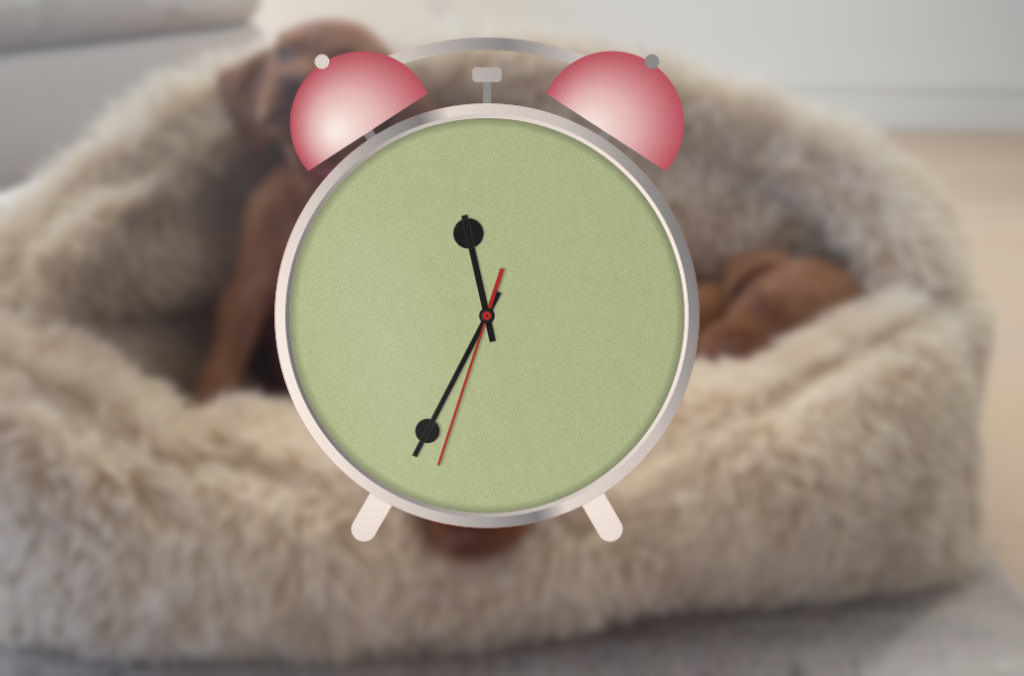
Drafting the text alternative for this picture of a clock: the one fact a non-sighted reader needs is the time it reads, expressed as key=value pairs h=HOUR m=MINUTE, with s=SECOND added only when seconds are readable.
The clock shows h=11 m=34 s=33
